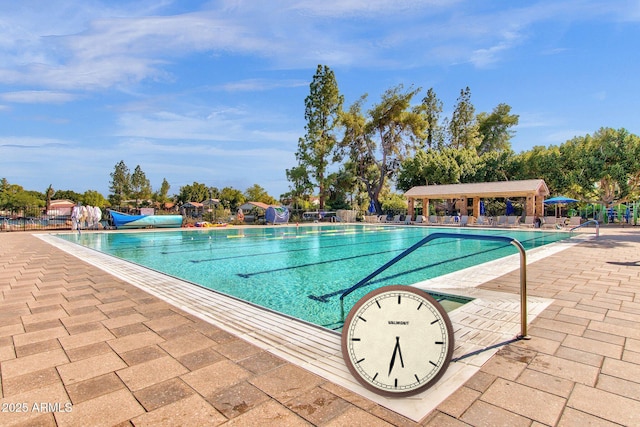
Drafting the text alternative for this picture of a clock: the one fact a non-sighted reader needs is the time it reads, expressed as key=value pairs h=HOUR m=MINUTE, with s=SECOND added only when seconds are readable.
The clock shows h=5 m=32
